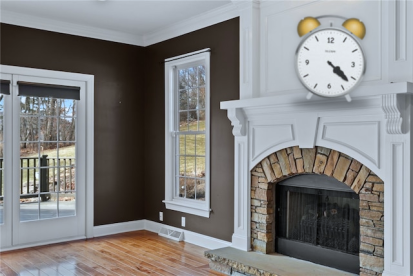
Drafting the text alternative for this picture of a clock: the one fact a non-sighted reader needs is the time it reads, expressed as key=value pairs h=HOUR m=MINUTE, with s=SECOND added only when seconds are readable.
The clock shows h=4 m=22
